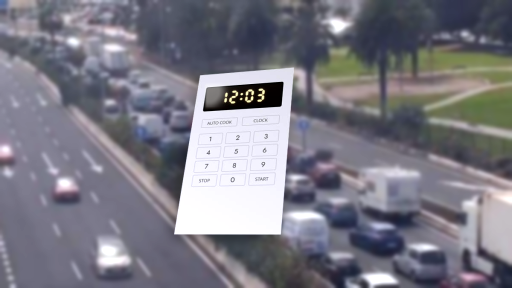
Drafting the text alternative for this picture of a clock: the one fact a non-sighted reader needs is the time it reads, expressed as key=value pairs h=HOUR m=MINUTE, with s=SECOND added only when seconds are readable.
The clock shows h=12 m=3
